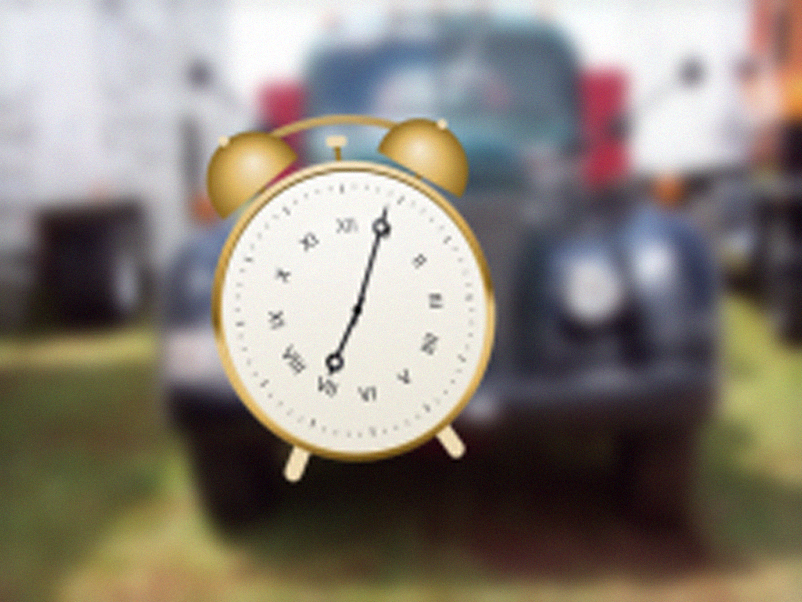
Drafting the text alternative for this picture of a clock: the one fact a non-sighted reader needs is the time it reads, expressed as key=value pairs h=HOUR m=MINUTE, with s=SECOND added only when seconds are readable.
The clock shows h=7 m=4
